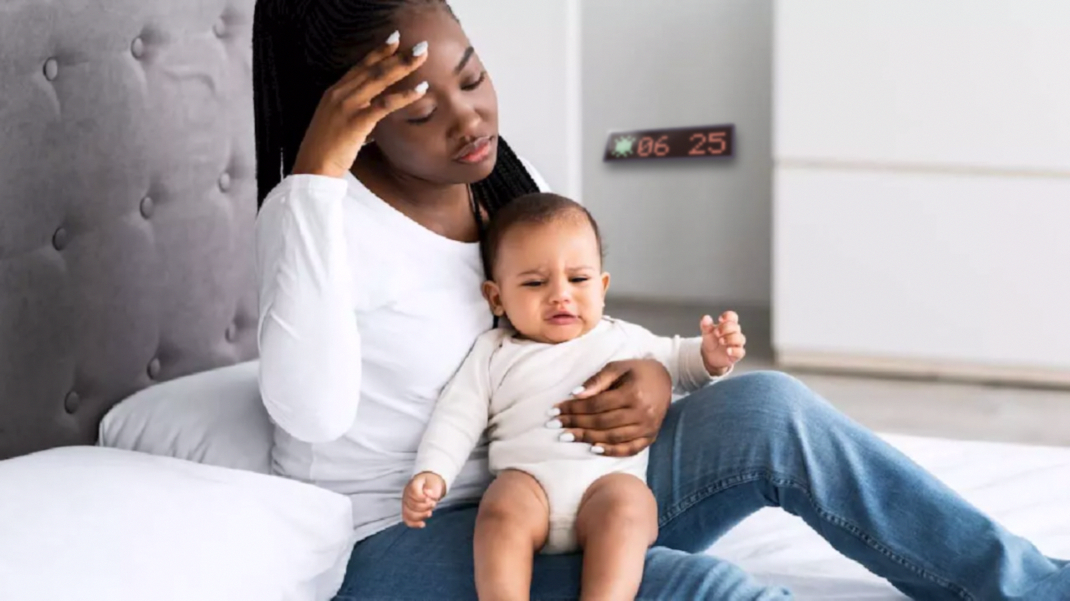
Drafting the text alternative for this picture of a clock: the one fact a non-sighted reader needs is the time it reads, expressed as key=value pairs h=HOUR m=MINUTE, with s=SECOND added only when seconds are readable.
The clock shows h=6 m=25
